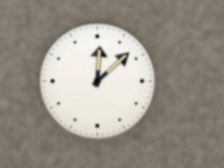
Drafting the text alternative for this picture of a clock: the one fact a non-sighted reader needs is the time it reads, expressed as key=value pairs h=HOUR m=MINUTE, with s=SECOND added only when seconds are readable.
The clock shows h=12 m=8
